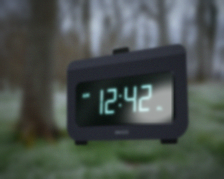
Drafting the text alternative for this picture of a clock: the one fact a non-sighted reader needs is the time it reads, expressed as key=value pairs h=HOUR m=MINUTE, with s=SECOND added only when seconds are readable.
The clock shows h=12 m=42
